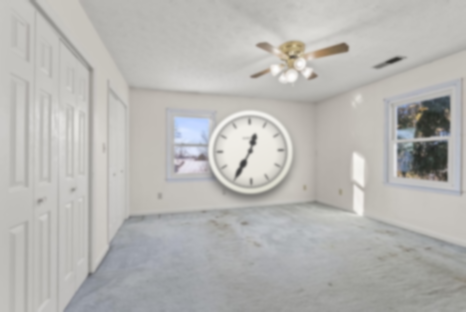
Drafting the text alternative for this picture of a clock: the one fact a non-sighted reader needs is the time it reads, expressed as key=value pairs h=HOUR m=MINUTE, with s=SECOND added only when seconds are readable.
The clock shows h=12 m=35
